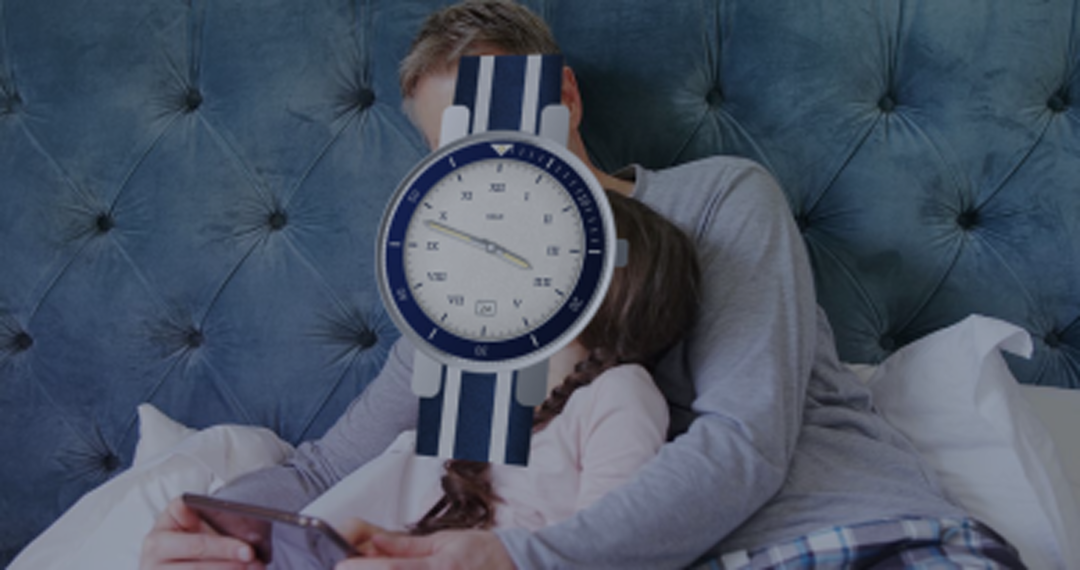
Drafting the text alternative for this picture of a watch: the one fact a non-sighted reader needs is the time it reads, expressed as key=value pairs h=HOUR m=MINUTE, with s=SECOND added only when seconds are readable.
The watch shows h=3 m=48
